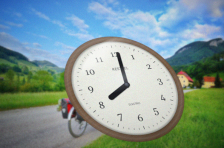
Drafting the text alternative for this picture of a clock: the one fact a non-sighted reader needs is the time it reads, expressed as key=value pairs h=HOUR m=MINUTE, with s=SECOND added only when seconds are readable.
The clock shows h=8 m=1
